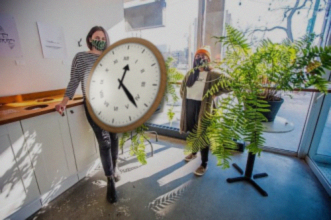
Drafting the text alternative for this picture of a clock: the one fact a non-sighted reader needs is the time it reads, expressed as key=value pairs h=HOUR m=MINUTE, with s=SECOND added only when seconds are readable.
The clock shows h=12 m=22
